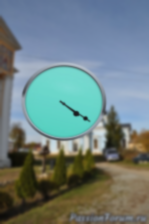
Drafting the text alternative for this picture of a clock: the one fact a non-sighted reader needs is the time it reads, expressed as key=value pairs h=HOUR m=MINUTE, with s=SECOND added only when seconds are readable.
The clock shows h=4 m=21
